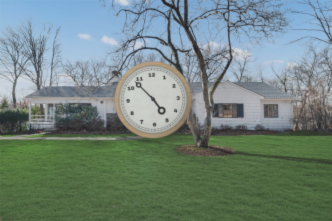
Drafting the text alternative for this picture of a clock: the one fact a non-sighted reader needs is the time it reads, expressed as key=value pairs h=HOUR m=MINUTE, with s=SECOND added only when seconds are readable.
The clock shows h=4 m=53
